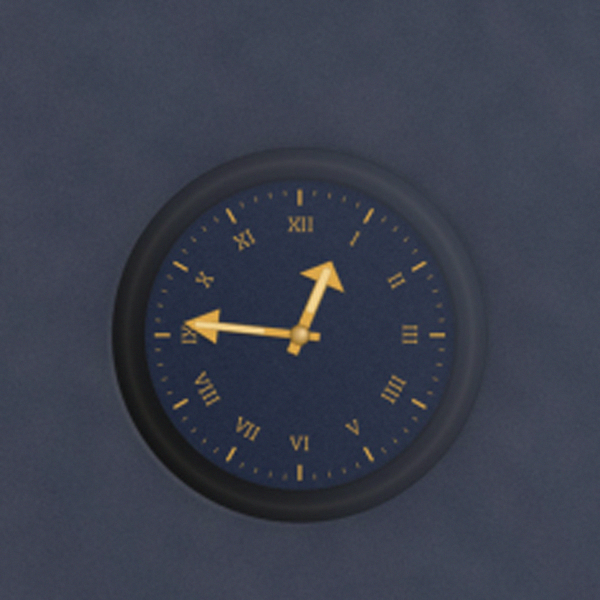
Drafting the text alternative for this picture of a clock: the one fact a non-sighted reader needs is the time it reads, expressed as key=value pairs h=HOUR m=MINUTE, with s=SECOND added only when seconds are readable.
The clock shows h=12 m=46
